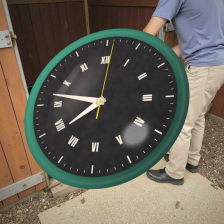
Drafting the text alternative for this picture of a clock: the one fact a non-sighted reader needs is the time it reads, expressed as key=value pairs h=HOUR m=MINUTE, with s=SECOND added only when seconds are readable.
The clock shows h=7 m=47 s=1
